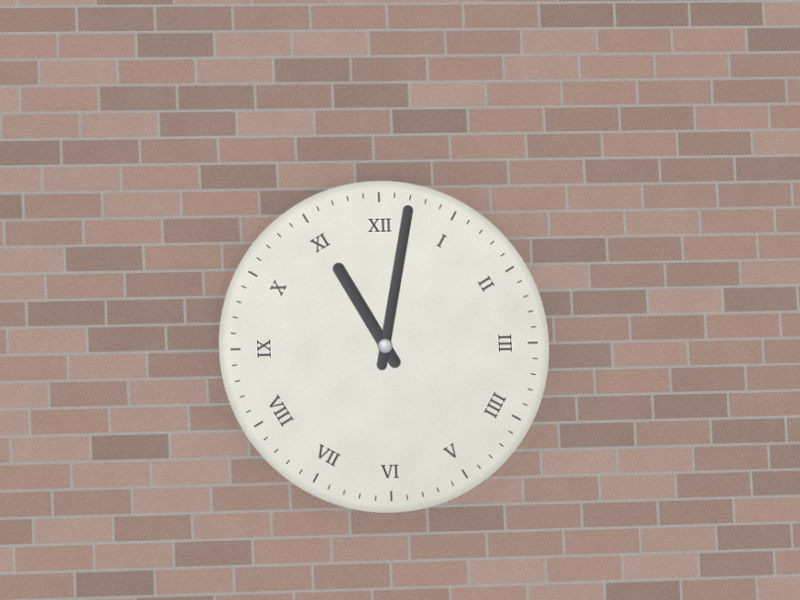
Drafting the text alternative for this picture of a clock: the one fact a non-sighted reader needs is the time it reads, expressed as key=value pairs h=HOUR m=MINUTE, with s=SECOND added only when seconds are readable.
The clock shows h=11 m=2
